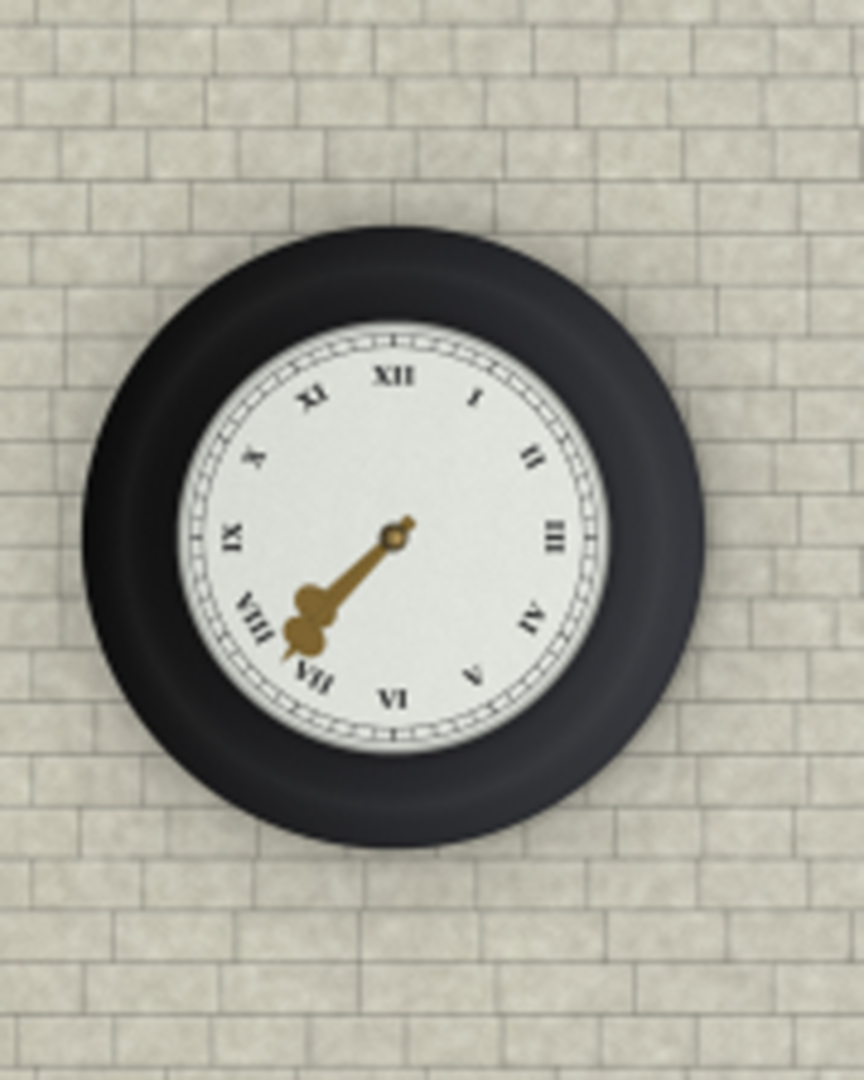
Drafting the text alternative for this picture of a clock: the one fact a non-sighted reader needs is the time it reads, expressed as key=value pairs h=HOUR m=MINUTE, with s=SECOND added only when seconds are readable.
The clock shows h=7 m=37
